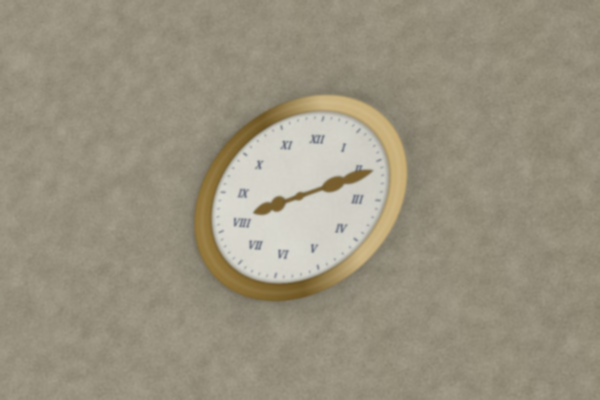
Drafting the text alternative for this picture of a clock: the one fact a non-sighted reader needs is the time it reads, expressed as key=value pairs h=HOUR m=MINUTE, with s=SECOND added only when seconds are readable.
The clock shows h=8 m=11
